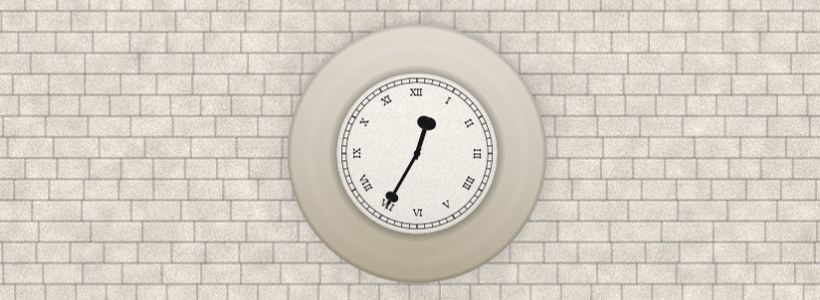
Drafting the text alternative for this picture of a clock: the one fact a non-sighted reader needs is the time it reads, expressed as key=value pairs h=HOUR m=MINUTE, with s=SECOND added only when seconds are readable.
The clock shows h=12 m=35
